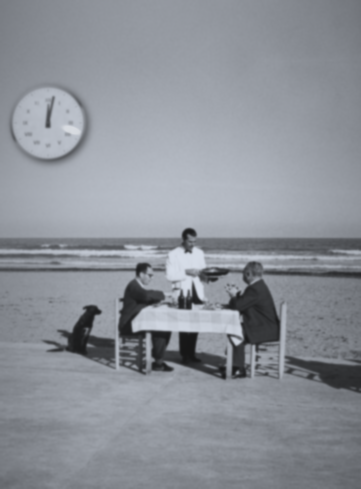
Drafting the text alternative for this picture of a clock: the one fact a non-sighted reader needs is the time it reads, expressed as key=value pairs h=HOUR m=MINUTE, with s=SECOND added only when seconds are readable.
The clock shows h=12 m=2
